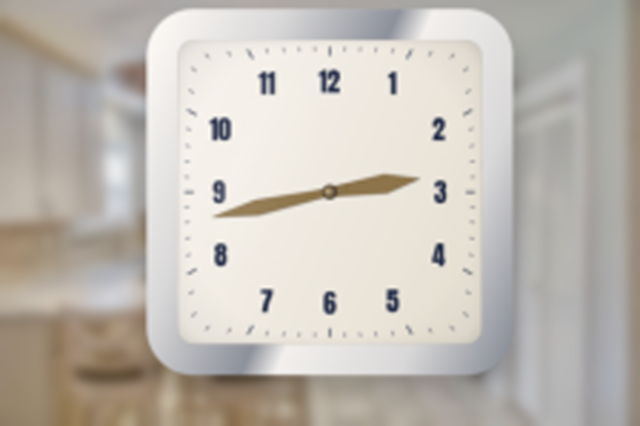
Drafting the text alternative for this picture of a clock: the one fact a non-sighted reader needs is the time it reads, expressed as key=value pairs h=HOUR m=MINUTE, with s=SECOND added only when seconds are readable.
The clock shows h=2 m=43
